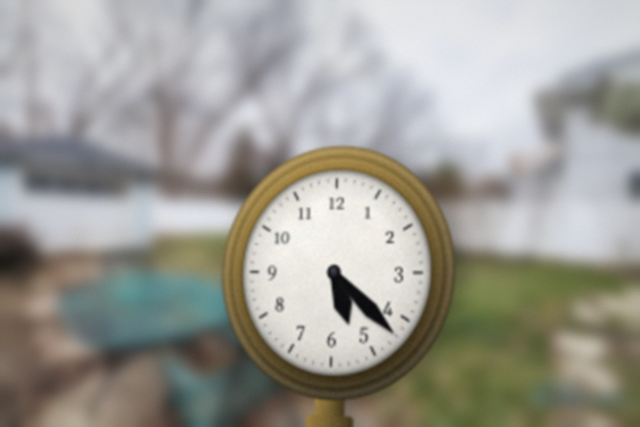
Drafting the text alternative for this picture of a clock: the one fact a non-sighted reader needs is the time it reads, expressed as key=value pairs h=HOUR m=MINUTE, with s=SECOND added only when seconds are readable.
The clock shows h=5 m=22
